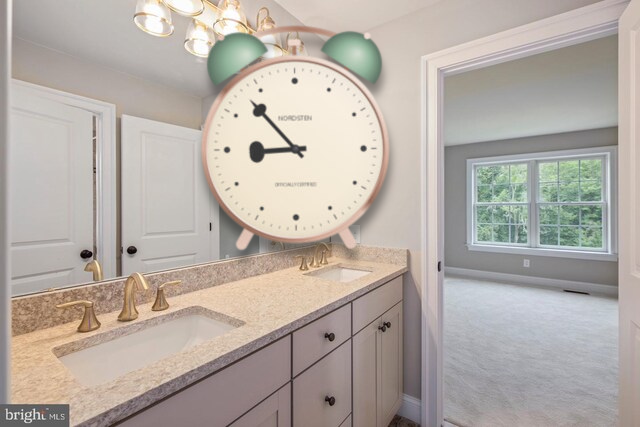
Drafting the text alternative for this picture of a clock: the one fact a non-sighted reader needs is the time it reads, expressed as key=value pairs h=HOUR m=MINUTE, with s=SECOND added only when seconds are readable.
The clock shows h=8 m=53
